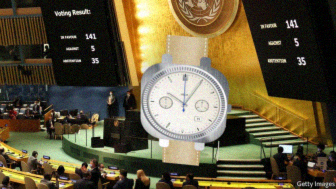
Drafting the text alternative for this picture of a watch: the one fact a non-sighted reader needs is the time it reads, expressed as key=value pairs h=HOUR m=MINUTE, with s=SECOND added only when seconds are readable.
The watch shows h=10 m=5
